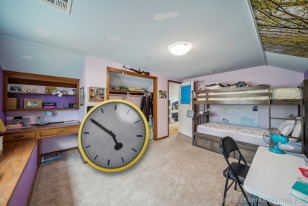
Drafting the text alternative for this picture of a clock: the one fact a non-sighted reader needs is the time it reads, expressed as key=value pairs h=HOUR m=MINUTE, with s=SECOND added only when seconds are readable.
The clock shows h=4 m=50
